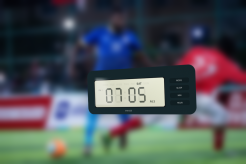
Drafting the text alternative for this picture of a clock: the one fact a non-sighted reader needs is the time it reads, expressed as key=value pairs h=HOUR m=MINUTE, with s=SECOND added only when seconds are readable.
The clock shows h=7 m=5
